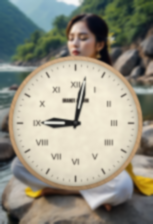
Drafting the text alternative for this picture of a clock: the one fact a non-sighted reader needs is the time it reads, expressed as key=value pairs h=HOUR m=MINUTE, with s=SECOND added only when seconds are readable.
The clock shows h=9 m=2
